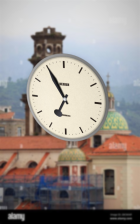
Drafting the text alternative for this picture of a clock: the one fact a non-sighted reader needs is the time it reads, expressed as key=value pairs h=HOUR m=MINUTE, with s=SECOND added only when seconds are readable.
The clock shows h=6 m=55
